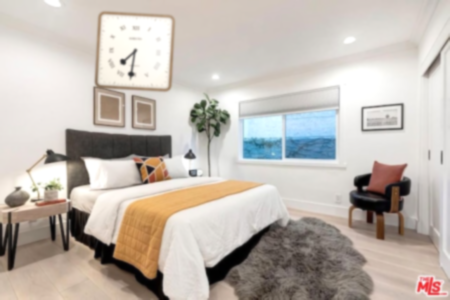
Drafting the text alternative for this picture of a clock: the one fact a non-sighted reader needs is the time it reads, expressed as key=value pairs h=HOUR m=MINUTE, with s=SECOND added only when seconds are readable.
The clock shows h=7 m=31
